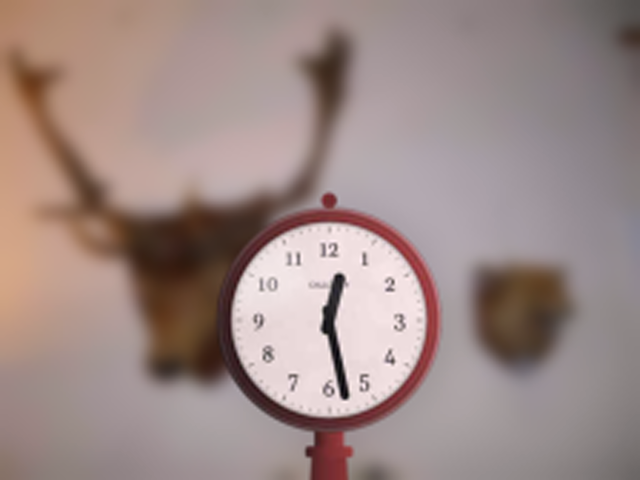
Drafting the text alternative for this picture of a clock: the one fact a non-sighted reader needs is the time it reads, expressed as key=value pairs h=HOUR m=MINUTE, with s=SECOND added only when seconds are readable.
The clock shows h=12 m=28
